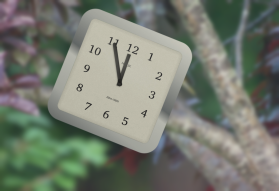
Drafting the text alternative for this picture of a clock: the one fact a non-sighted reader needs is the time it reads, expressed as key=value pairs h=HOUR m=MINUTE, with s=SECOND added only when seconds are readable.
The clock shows h=11 m=55
